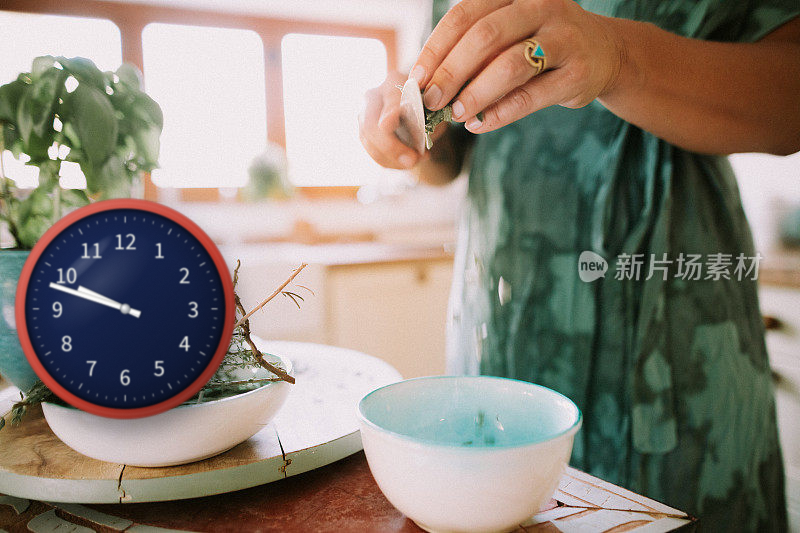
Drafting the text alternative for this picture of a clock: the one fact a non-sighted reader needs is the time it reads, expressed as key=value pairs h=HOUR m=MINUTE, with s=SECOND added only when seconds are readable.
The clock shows h=9 m=48
